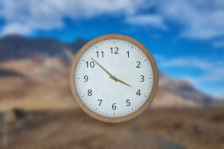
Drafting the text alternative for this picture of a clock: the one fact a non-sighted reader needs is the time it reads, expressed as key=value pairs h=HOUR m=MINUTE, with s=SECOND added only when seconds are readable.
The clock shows h=3 m=52
